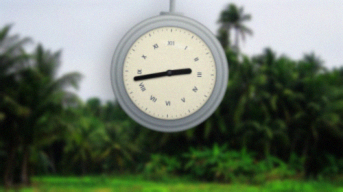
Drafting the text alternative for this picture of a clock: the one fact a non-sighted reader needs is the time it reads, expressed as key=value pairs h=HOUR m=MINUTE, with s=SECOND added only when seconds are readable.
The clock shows h=2 m=43
